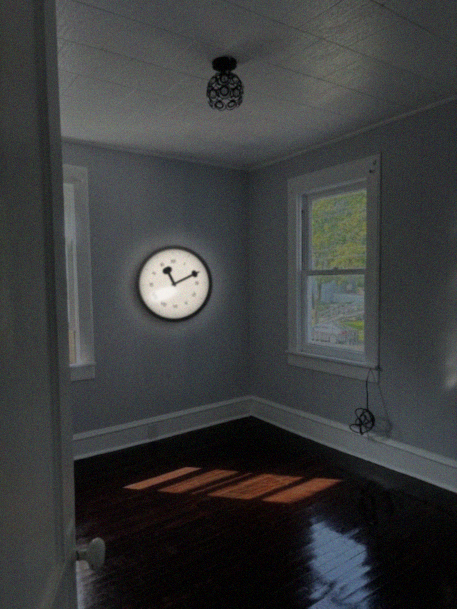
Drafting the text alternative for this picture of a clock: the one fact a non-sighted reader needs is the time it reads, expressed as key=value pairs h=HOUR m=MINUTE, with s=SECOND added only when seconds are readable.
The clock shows h=11 m=11
